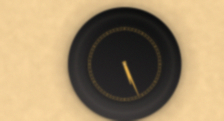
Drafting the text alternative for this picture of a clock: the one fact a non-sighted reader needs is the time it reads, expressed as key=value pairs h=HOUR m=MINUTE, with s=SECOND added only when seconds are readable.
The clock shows h=5 m=26
